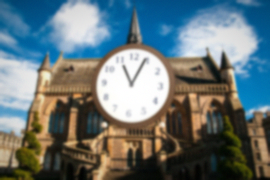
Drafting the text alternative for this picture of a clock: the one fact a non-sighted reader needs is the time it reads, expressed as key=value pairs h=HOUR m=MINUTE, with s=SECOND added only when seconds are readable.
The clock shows h=11 m=4
